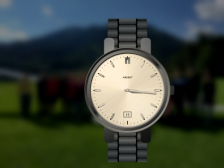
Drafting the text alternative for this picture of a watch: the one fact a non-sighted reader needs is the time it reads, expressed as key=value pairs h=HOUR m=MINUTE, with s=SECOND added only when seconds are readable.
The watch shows h=3 m=16
